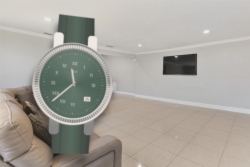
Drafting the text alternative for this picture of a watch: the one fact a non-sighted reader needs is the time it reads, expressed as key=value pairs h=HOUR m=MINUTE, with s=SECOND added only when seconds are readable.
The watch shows h=11 m=38
